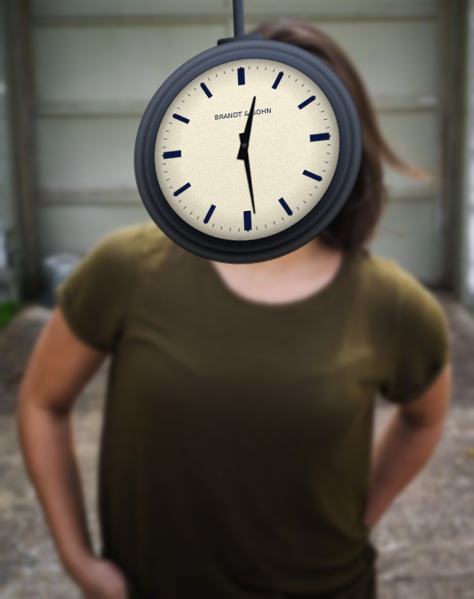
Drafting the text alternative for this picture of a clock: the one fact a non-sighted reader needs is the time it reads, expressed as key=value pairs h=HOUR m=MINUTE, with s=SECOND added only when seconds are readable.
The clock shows h=12 m=29
